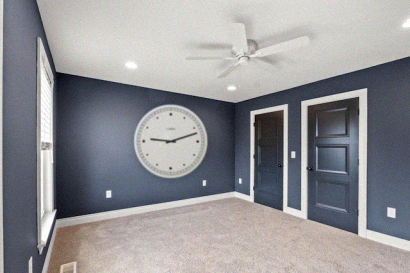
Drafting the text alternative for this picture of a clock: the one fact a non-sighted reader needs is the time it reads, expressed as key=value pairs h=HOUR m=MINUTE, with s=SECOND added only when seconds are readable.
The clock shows h=9 m=12
